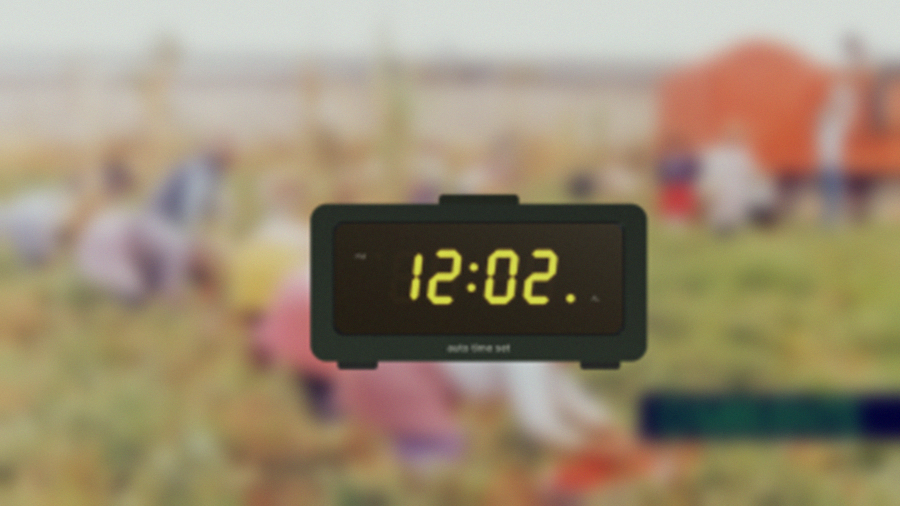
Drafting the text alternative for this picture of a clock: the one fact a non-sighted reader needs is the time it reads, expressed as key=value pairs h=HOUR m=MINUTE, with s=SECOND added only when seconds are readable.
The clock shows h=12 m=2
